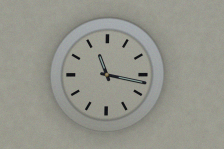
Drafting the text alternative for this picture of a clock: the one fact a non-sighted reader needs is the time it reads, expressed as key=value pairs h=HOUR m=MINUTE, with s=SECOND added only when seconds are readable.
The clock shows h=11 m=17
